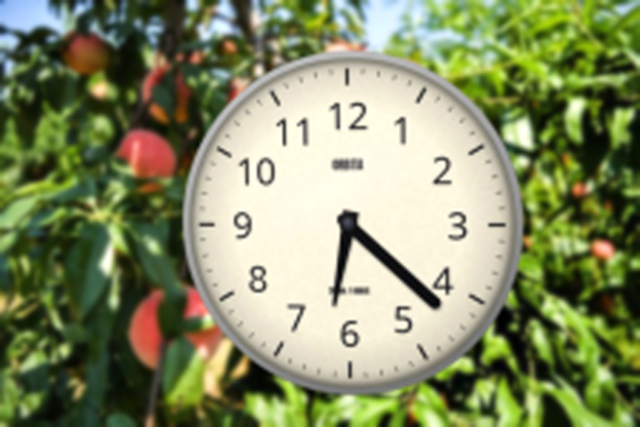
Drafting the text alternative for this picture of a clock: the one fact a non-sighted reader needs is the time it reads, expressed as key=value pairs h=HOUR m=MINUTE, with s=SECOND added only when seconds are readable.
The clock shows h=6 m=22
